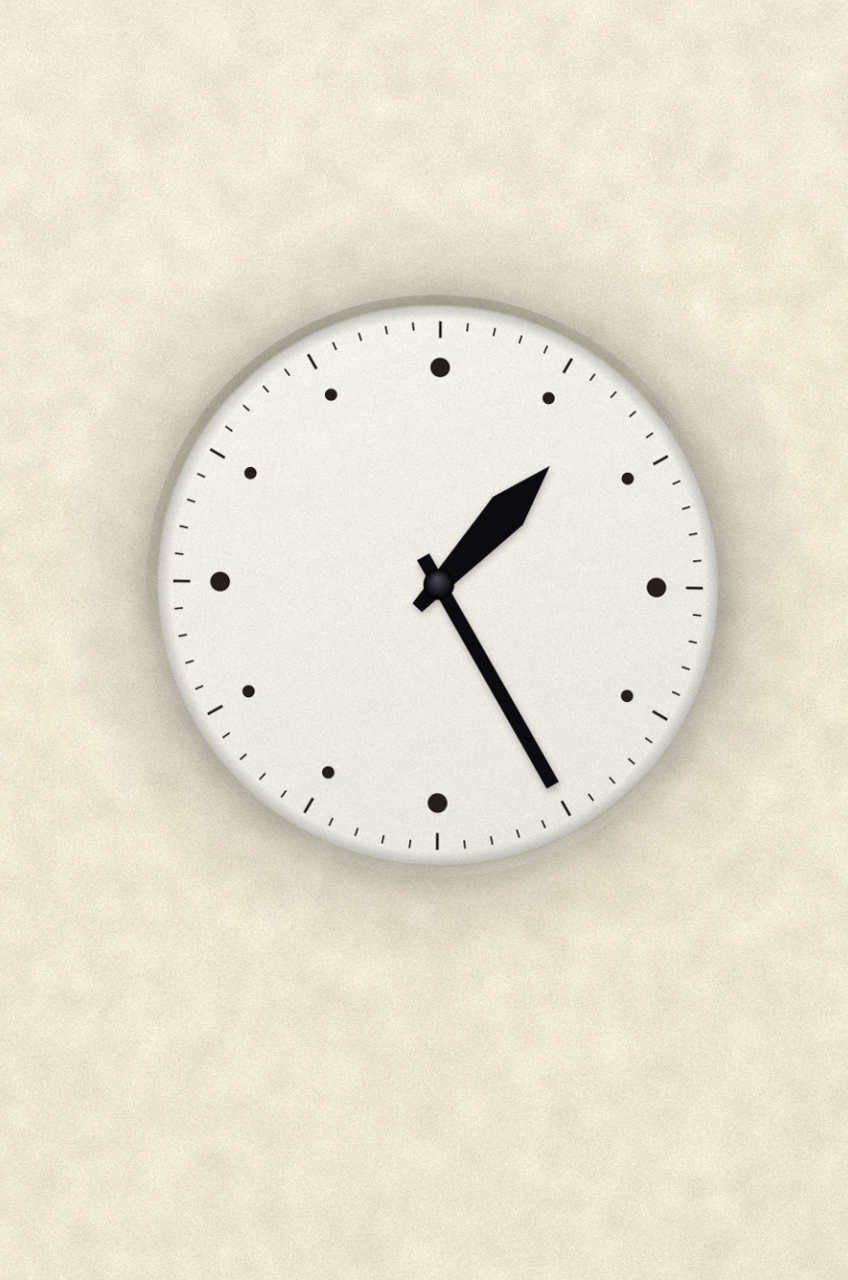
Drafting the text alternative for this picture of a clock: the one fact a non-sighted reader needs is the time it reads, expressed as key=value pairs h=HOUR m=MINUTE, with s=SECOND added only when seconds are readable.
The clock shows h=1 m=25
